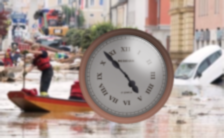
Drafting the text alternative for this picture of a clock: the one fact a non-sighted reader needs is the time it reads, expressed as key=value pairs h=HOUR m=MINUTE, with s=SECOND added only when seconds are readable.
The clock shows h=4 m=53
